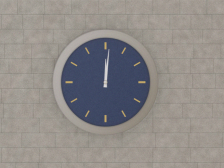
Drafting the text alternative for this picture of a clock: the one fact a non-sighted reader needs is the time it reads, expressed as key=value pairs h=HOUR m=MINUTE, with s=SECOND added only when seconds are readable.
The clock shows h=12 m=1
